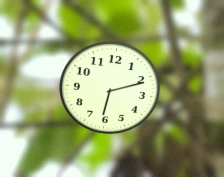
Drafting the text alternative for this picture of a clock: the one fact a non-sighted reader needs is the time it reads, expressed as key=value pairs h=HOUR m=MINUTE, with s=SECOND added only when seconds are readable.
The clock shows h=6 m=11
